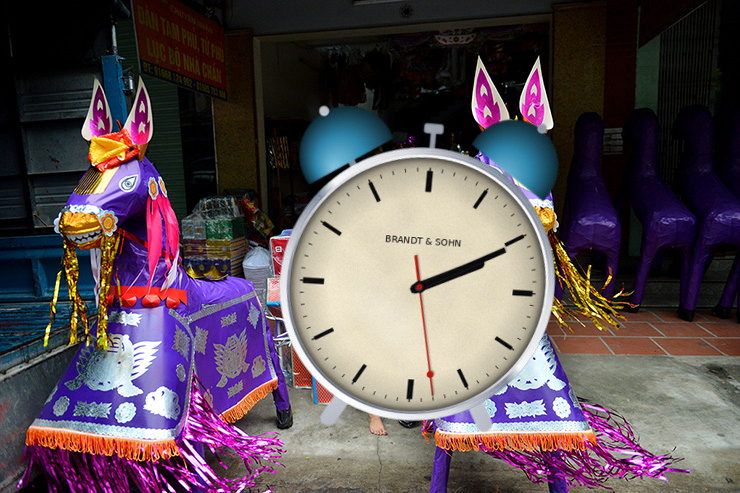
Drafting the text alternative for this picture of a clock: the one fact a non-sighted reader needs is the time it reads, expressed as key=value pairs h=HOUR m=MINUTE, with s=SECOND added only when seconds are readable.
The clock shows h=2 m=10 s=28
